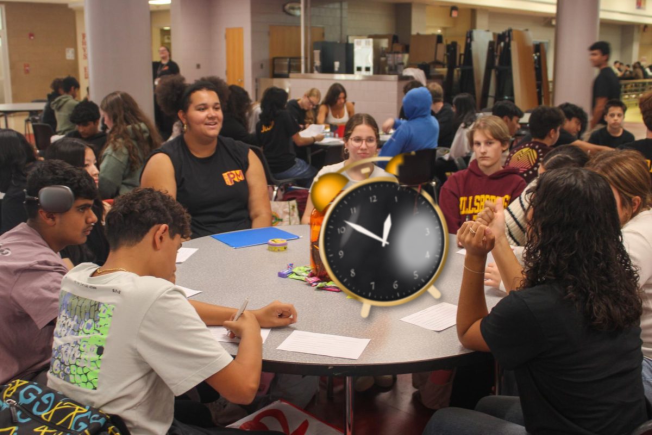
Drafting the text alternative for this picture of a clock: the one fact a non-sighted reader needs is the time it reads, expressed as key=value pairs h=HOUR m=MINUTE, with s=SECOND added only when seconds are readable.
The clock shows h=12 m=52
